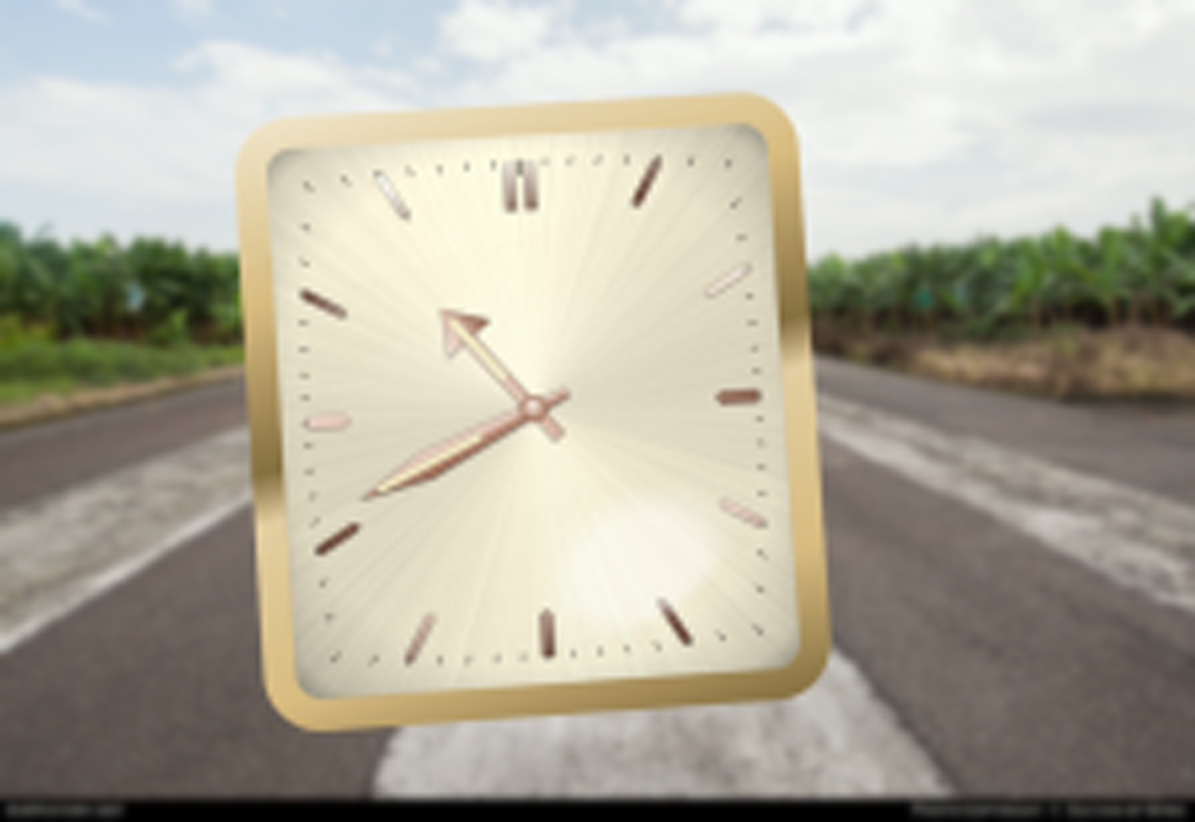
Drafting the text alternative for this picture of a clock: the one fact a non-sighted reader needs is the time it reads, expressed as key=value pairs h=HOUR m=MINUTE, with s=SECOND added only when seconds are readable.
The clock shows h=10 m=41
